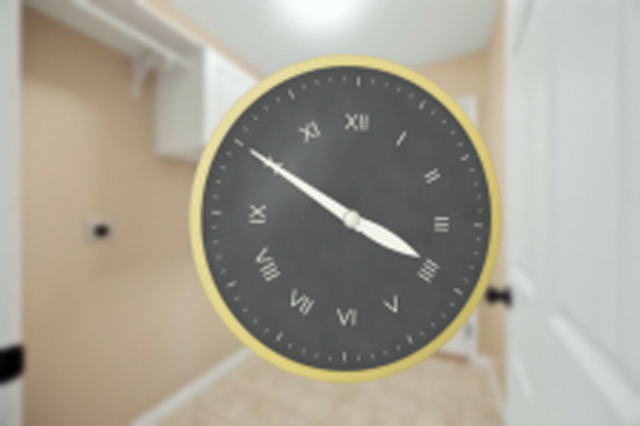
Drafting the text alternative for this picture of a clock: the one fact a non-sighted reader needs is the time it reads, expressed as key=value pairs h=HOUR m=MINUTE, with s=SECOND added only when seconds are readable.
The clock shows h=3 m=50
